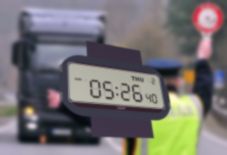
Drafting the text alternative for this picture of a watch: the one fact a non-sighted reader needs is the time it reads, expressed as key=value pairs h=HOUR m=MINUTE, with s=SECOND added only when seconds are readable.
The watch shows h=5 m=26
